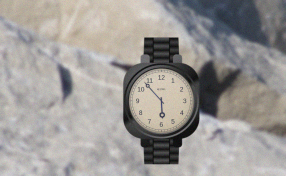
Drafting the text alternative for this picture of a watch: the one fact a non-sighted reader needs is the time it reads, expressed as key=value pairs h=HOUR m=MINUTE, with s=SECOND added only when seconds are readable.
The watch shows h=5 m=53
